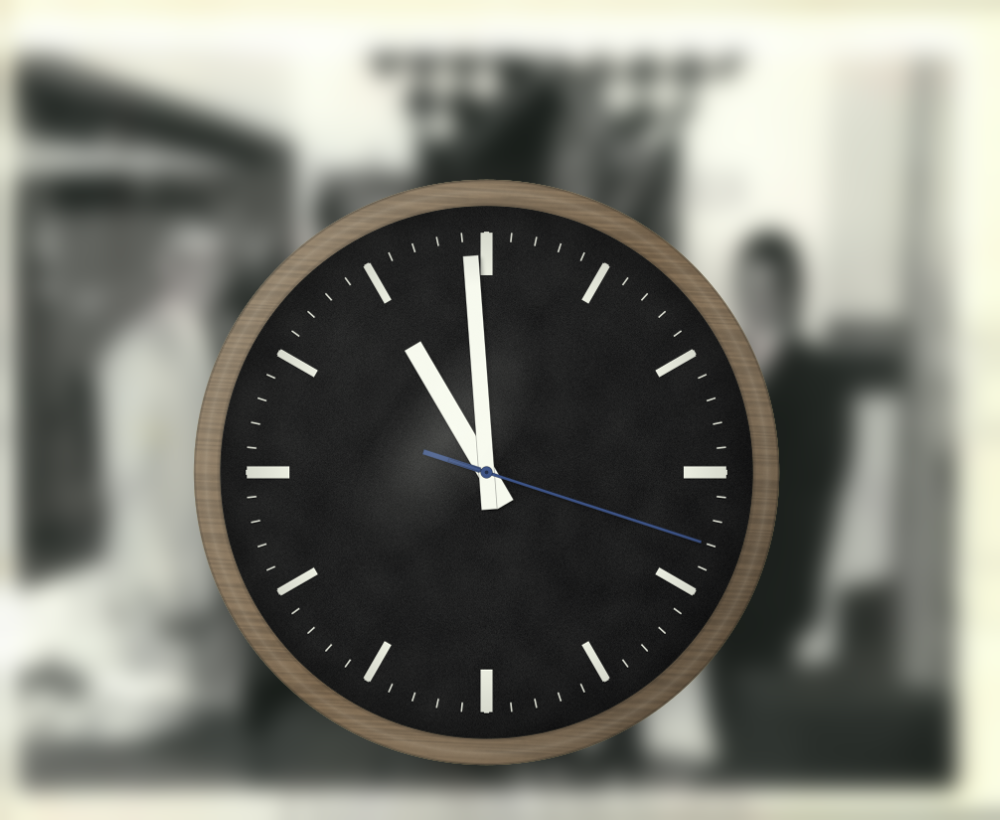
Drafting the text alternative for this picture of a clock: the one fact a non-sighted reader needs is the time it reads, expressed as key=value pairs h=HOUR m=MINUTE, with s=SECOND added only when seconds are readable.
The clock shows h=10 m=59 s=18
